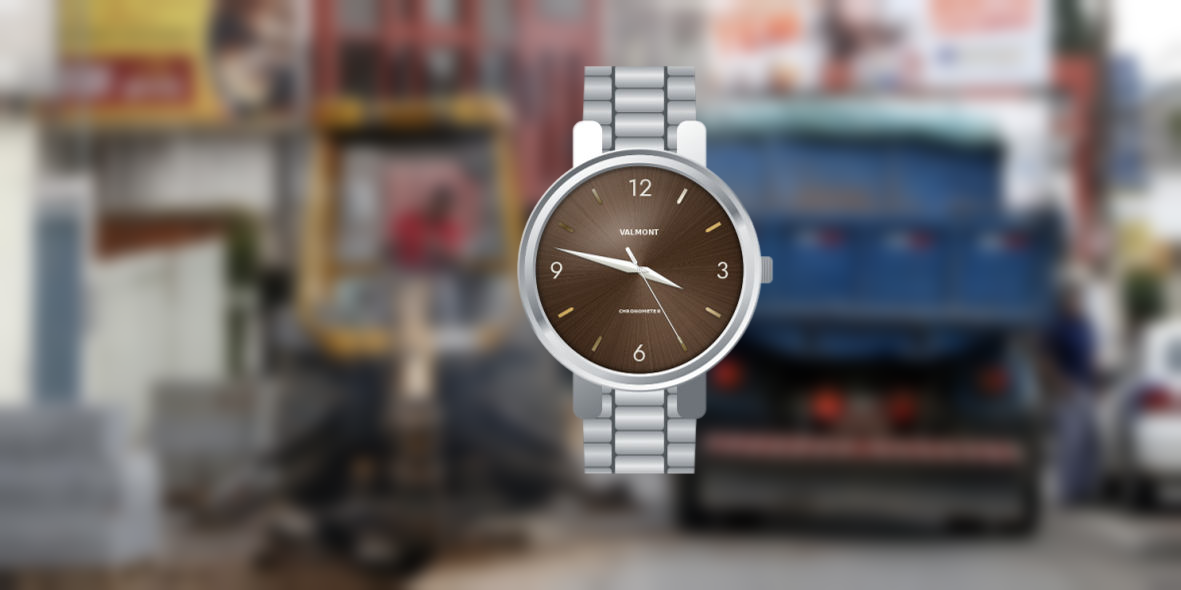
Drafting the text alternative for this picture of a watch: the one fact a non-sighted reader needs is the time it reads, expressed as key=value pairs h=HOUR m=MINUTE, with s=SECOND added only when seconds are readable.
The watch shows h=3 m=47 s=25
